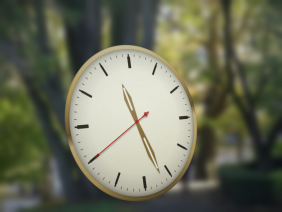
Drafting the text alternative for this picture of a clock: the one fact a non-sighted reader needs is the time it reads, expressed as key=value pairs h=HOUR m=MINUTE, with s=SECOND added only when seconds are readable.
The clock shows h=11 m=26 s=40
